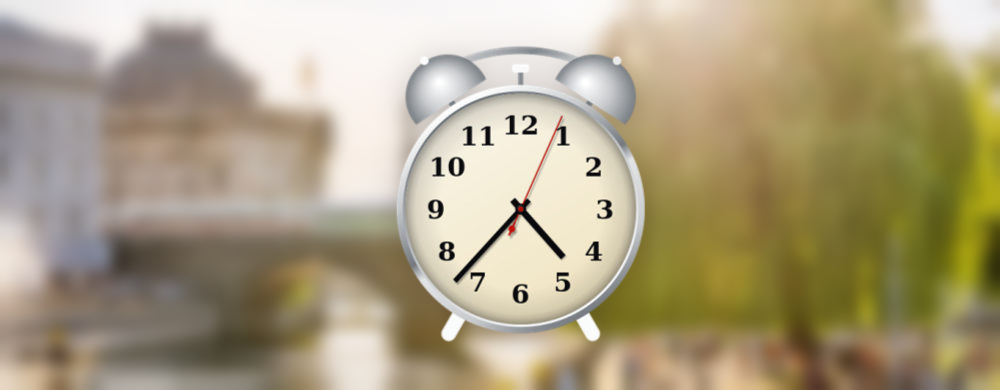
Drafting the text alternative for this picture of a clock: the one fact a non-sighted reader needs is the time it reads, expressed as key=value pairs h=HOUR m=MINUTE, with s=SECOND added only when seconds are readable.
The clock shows h=4 m=37 s=4
